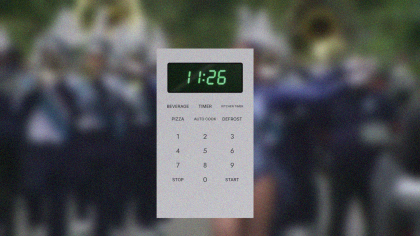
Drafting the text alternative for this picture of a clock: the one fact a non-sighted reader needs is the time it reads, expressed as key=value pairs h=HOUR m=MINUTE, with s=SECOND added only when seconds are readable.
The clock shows h=11 m=26
